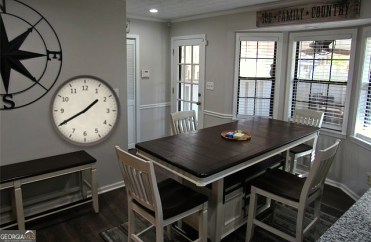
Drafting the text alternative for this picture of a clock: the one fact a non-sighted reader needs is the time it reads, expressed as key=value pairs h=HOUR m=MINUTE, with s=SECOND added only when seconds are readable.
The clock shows h=1 m=40
